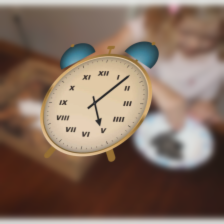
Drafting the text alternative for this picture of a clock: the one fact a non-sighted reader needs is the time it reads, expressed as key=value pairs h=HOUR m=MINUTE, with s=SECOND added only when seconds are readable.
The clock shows h=5 m=7
